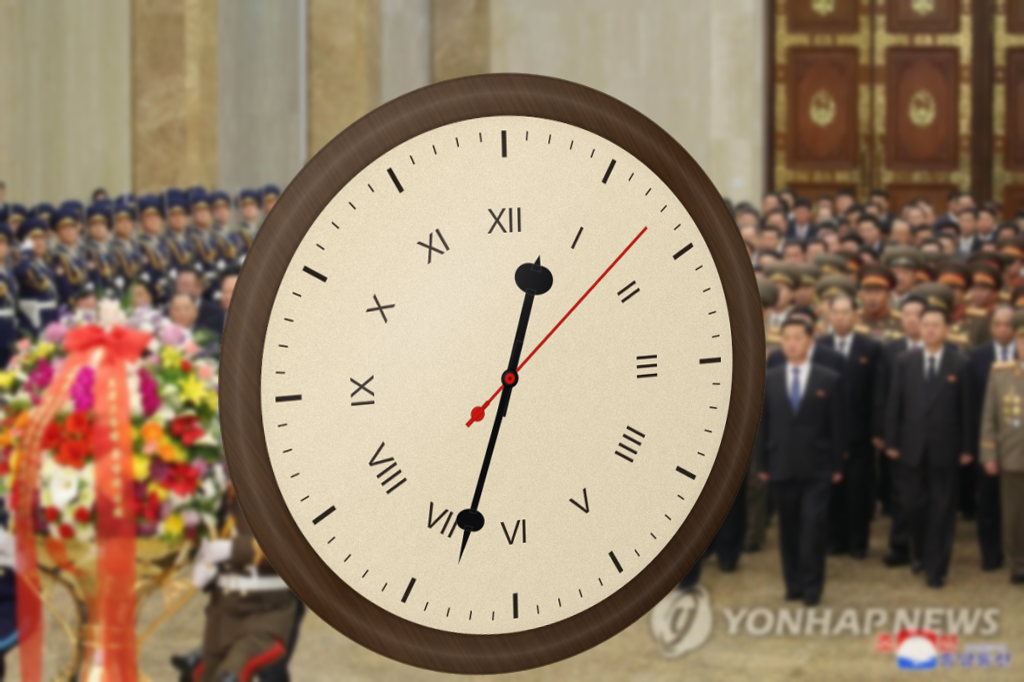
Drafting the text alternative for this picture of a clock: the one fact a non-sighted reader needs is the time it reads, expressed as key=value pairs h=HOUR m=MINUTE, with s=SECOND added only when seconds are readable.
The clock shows h=12 m=33 s=8
